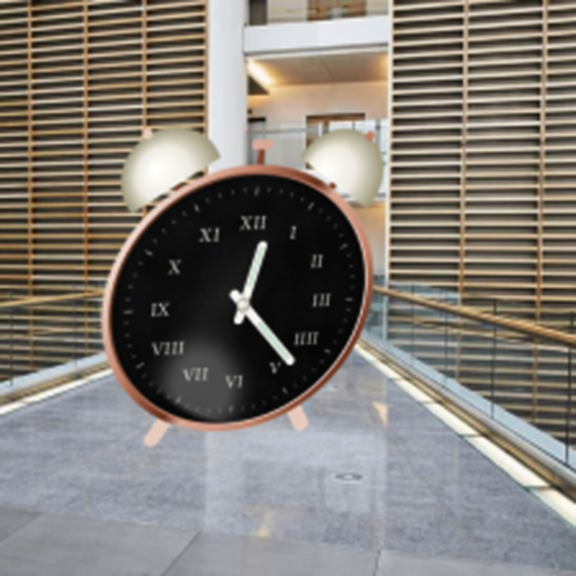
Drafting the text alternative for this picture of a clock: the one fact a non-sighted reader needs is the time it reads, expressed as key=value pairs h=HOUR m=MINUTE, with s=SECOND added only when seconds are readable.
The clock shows h=12 m=23
